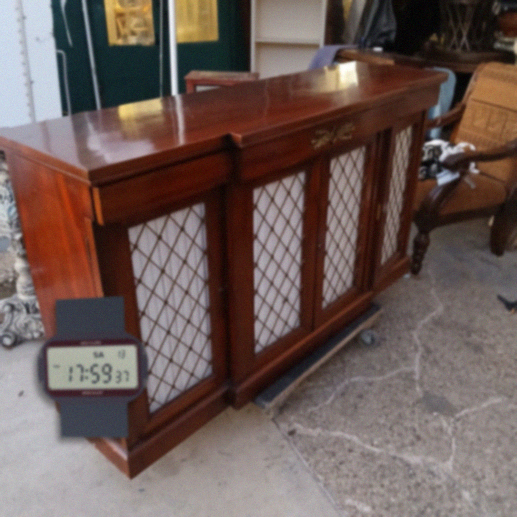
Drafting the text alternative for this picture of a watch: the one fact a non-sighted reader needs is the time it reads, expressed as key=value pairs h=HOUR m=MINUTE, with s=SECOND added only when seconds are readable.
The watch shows h=17 m=59 s=37
